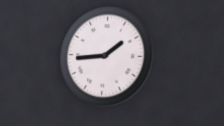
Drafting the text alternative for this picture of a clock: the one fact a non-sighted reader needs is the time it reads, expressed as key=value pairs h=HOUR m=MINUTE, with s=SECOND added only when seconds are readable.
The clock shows h=1 m=44
